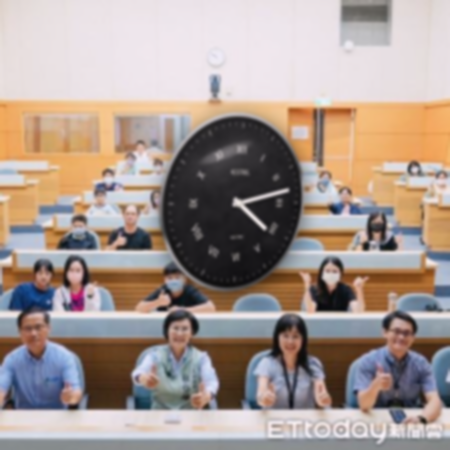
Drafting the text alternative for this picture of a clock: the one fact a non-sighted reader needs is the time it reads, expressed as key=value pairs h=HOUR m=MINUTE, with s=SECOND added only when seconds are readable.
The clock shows h=4 m=13
